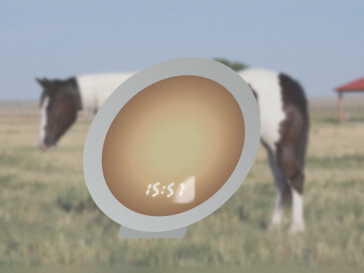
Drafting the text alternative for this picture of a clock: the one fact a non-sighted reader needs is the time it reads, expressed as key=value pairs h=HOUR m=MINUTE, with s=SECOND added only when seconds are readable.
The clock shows h=15 m=57
